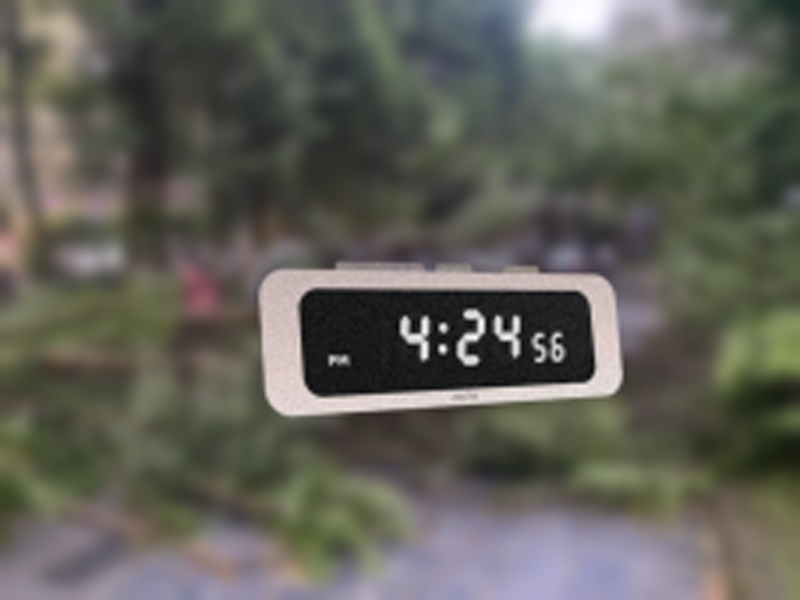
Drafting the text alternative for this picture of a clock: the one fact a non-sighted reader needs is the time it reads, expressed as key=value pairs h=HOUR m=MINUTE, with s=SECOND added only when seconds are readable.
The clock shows h=4 m=24 s=56
